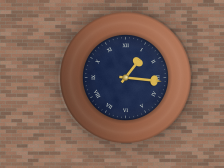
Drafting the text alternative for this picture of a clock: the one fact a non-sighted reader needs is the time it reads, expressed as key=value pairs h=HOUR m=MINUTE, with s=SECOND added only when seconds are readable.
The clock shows h=1 m=16
